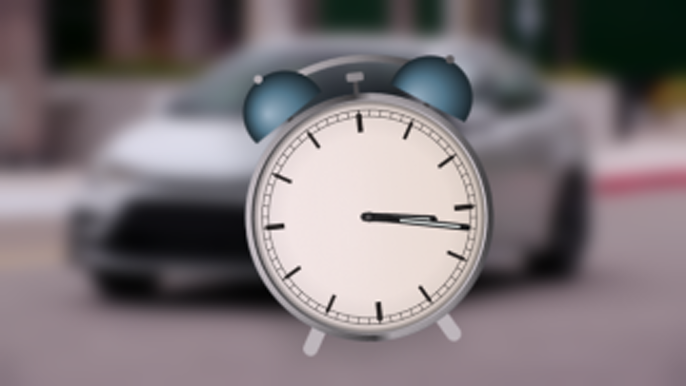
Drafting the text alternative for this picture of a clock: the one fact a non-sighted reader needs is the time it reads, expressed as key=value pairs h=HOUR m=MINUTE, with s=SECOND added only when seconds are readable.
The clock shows h=3 m=17
